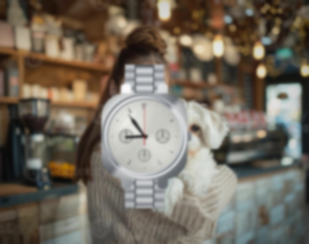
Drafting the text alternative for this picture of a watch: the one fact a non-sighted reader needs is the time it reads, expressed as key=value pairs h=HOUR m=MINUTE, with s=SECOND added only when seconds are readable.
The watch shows h=8 m=54
